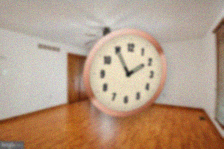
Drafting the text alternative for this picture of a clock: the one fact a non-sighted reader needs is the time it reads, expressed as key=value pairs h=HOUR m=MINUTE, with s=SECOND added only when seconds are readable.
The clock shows h=1 m=55
